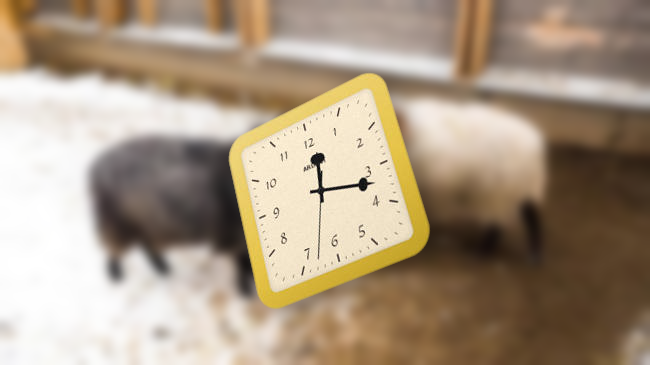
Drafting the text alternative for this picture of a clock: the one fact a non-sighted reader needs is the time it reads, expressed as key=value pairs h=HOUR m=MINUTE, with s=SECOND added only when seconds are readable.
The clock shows h=12 m=17 s=33
